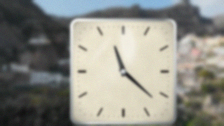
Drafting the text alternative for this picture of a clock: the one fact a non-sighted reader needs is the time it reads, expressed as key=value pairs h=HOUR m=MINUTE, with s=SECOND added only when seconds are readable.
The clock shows h=11 m=22
